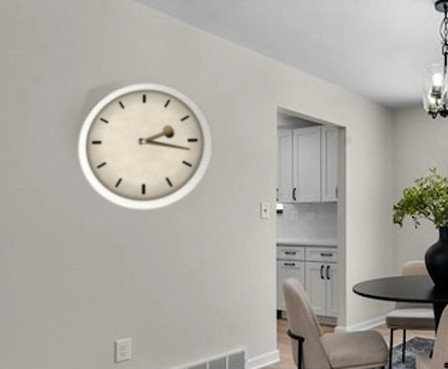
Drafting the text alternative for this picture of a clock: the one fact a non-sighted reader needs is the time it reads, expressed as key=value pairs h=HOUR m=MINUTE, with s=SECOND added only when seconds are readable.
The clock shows h=2 m=17
